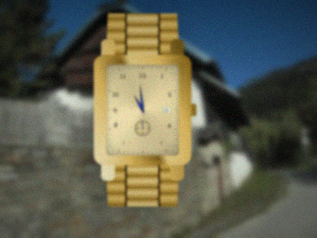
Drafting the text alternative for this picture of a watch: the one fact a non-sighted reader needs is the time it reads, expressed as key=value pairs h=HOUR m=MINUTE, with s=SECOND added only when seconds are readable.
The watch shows h=10 m=59
